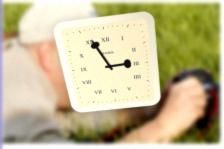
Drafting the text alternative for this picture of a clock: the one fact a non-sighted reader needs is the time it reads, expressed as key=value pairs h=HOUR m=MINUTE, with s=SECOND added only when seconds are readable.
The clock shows h=2 m=56
